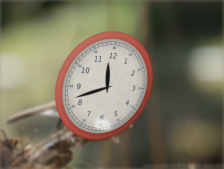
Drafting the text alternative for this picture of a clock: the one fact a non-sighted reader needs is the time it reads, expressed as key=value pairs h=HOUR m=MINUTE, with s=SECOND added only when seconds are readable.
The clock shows h=11 m=42
